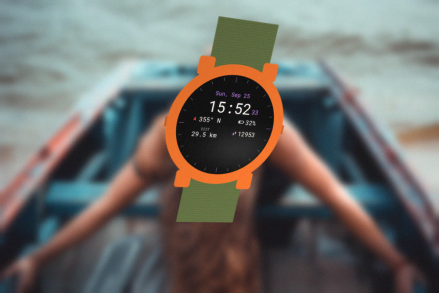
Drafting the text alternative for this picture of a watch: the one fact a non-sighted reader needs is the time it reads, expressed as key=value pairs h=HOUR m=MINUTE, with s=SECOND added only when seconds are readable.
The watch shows h=15 m=52
